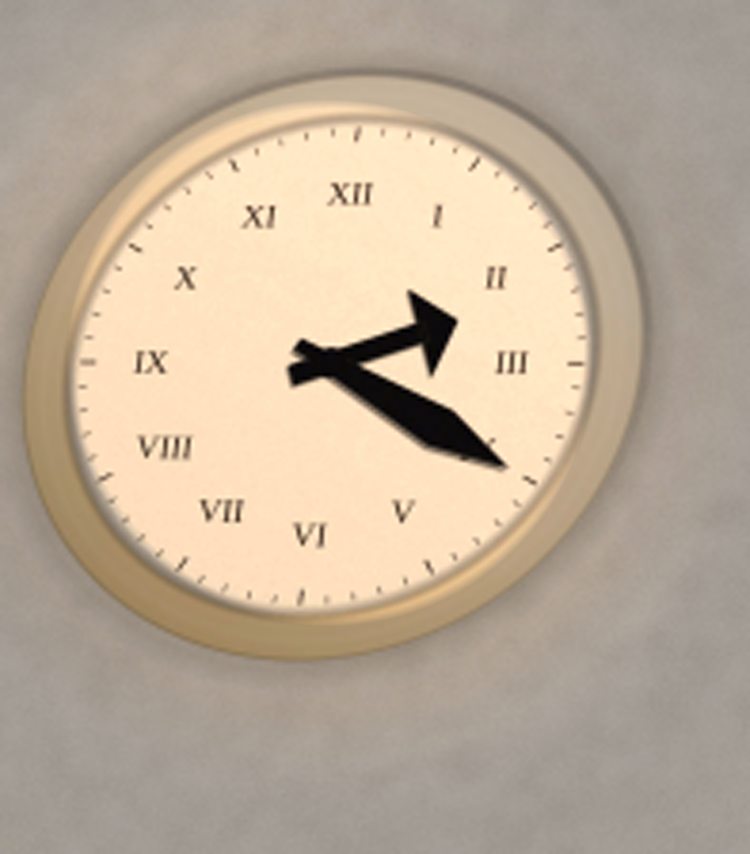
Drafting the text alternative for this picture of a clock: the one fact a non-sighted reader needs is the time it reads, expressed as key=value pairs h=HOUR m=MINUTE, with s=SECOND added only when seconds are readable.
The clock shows h=2 m=20
